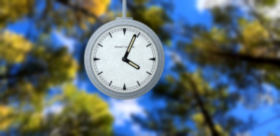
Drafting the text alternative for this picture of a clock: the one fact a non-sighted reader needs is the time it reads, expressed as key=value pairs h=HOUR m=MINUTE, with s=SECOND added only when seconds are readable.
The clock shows h=4 m=4
